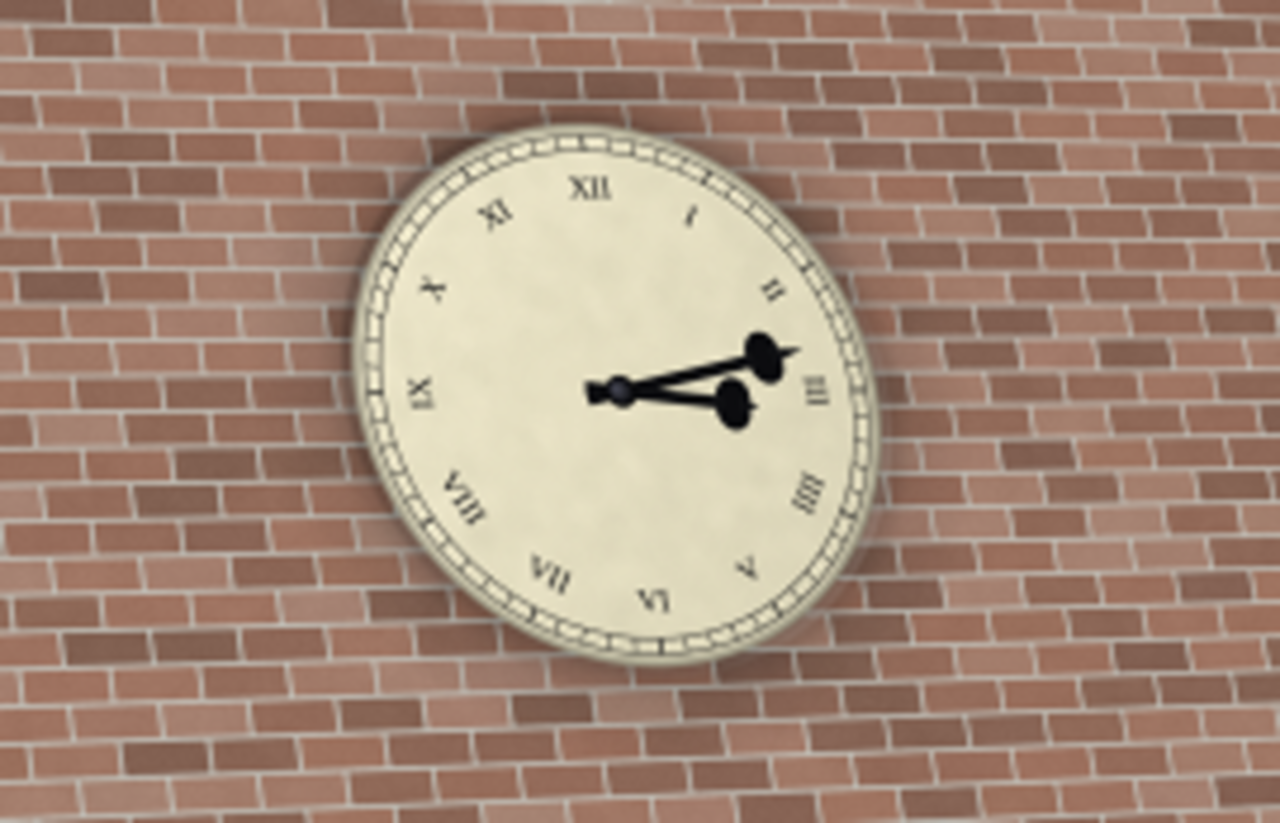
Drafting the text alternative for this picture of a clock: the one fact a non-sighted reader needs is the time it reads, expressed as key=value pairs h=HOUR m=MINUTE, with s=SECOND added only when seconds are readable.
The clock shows h=3 m=13
